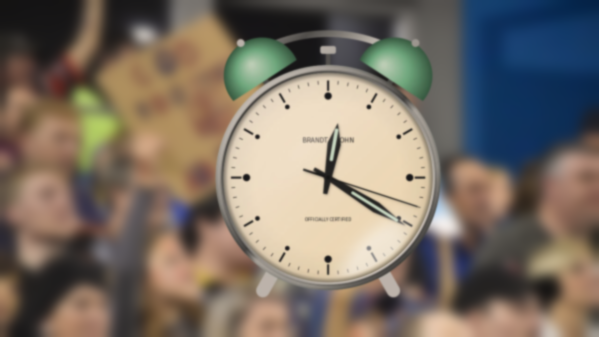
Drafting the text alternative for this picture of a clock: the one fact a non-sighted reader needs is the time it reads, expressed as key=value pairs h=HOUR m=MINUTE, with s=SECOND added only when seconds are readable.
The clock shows h=12 m=20 s=18
